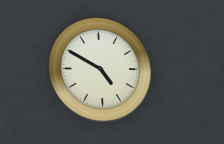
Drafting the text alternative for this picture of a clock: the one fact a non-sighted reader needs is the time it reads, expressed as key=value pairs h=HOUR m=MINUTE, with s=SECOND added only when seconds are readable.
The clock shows h=4 m=50
